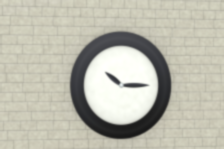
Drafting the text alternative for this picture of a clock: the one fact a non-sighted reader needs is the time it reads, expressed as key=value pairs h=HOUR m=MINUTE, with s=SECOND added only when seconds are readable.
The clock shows h=10 m=15
